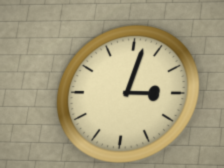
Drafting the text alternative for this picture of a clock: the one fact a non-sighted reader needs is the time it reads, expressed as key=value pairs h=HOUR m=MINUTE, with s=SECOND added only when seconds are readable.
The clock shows h=3 m=2
